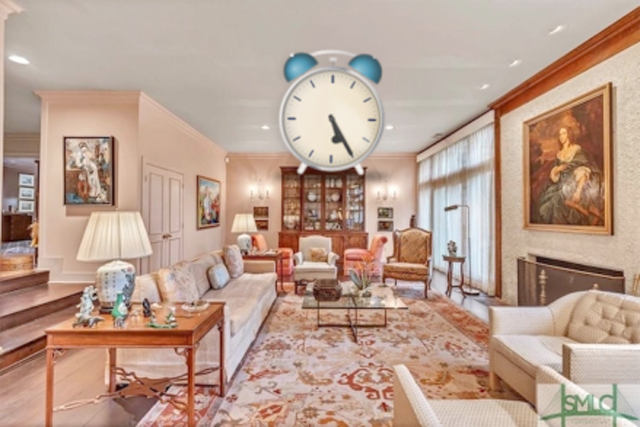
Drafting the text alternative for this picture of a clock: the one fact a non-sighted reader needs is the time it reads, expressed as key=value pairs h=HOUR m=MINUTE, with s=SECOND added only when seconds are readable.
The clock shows h=5 m=25
